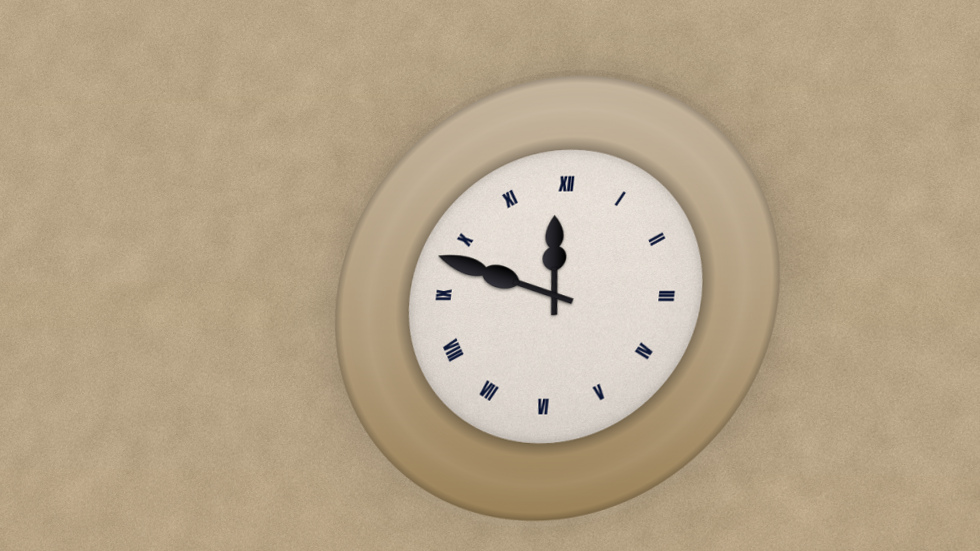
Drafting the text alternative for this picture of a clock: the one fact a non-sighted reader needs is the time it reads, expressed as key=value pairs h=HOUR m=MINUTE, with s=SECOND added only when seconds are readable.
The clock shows h=11 m=48
